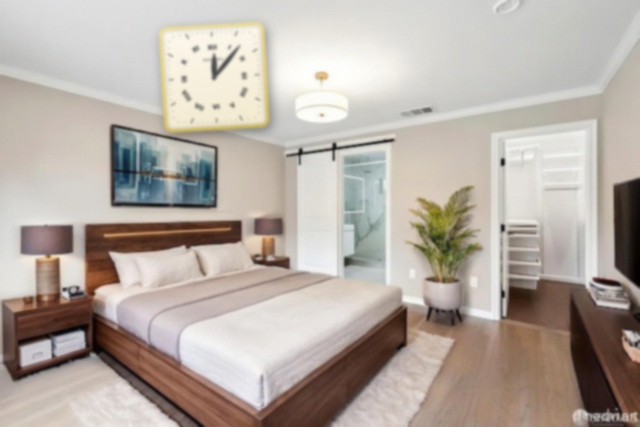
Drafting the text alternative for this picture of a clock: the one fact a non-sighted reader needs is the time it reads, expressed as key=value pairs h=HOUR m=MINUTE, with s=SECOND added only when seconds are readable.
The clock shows h=12 m=7
